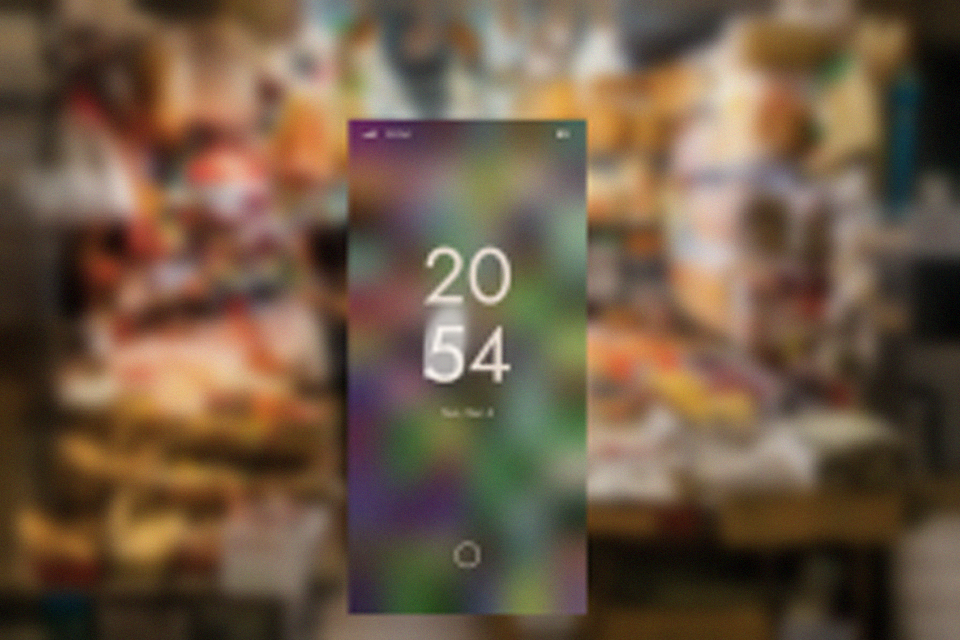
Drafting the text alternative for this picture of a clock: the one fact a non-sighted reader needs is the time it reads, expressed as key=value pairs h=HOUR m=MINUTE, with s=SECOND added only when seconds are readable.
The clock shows h=20 m=54
